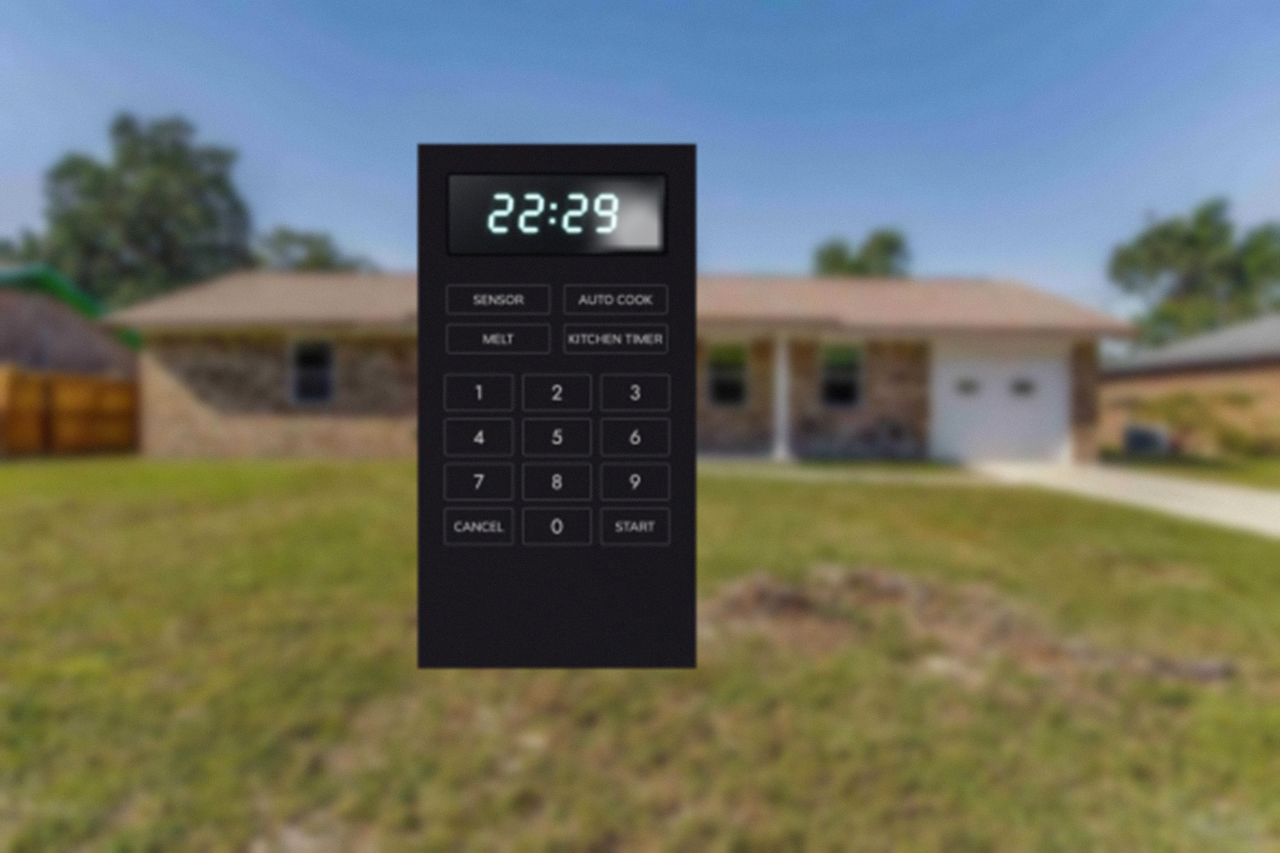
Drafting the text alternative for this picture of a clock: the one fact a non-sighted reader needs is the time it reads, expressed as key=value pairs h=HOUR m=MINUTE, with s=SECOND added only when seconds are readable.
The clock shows h=22 m=29
